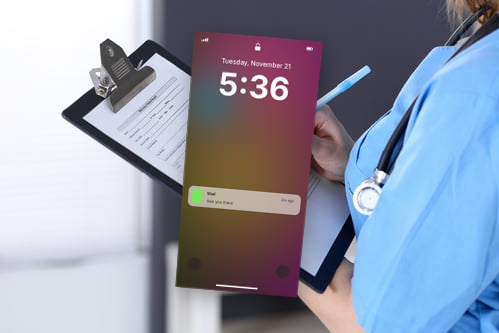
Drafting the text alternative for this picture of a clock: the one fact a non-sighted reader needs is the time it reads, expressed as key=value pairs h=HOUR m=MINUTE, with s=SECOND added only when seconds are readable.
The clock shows h=5 m=36
